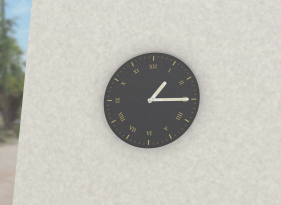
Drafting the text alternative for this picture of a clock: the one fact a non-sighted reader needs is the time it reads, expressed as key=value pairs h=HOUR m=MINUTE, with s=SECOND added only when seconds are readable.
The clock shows h=1 m=15
